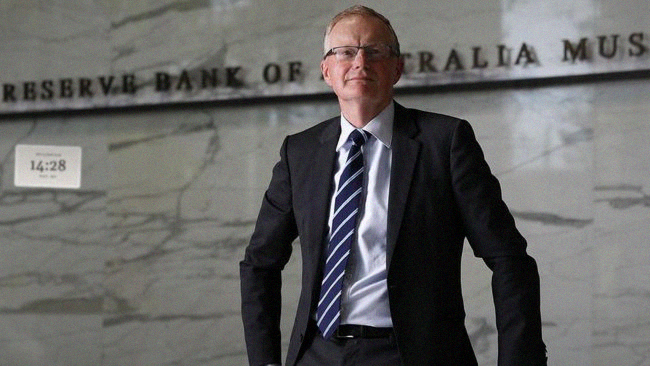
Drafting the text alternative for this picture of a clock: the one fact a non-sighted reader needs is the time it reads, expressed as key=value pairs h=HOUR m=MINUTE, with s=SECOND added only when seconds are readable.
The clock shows h=14 m=28
